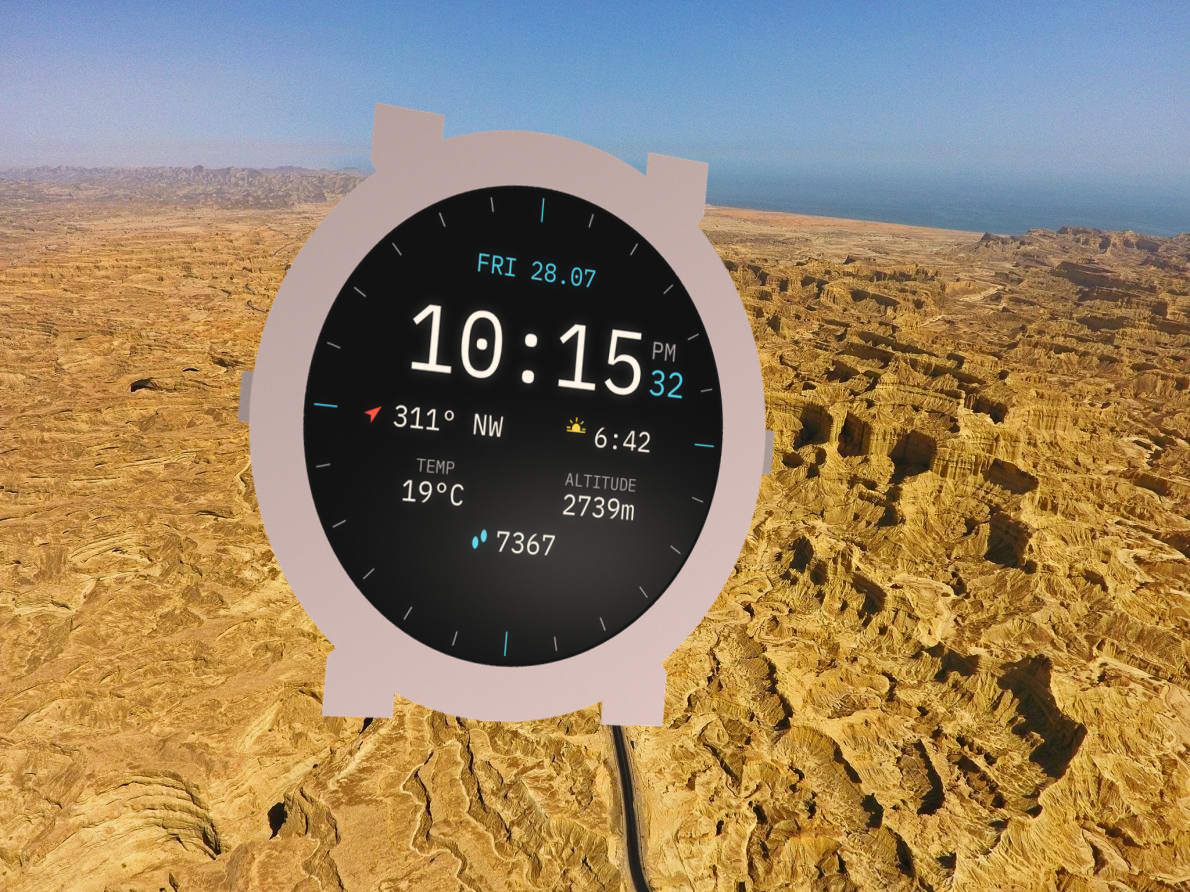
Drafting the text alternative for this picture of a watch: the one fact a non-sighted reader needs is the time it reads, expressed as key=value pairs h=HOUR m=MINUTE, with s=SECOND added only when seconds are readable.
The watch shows h=10 m=15 s=32
